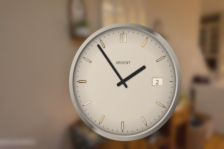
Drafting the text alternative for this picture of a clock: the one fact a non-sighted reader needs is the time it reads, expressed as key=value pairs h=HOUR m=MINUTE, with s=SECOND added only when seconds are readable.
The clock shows h=1 m=54
